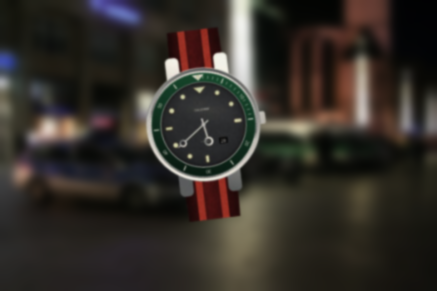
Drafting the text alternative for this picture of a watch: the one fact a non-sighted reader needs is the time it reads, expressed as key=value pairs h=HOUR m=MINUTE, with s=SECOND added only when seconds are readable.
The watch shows h=5 m=39
